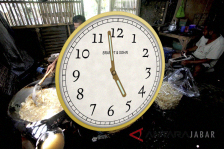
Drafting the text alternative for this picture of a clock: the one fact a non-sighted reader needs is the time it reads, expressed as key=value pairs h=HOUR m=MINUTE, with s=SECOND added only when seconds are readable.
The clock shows h=4 m=58
